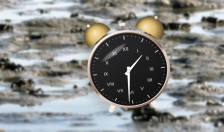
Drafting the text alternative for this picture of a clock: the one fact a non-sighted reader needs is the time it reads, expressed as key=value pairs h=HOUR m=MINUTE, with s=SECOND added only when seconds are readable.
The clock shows h=1 m=31
